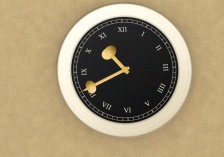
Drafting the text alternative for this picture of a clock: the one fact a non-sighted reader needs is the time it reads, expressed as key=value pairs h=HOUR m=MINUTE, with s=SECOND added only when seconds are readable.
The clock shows h=10 m=41
